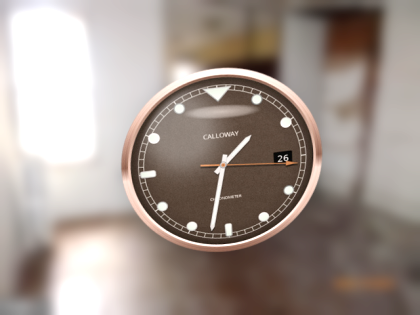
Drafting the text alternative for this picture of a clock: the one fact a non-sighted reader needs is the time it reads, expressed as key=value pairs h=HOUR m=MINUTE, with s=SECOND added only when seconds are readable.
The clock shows h=1 m=32 s=16
